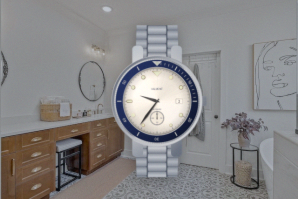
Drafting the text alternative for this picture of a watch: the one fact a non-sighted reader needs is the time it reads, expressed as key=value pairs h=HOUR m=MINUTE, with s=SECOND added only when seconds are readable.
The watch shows h=9 m=36
